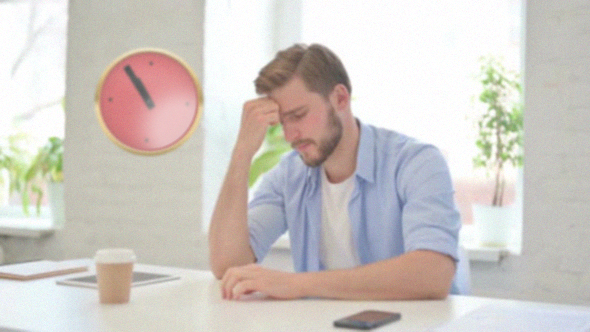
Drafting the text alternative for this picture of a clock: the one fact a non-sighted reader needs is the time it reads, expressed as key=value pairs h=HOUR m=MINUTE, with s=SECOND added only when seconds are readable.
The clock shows h=10 m=54
